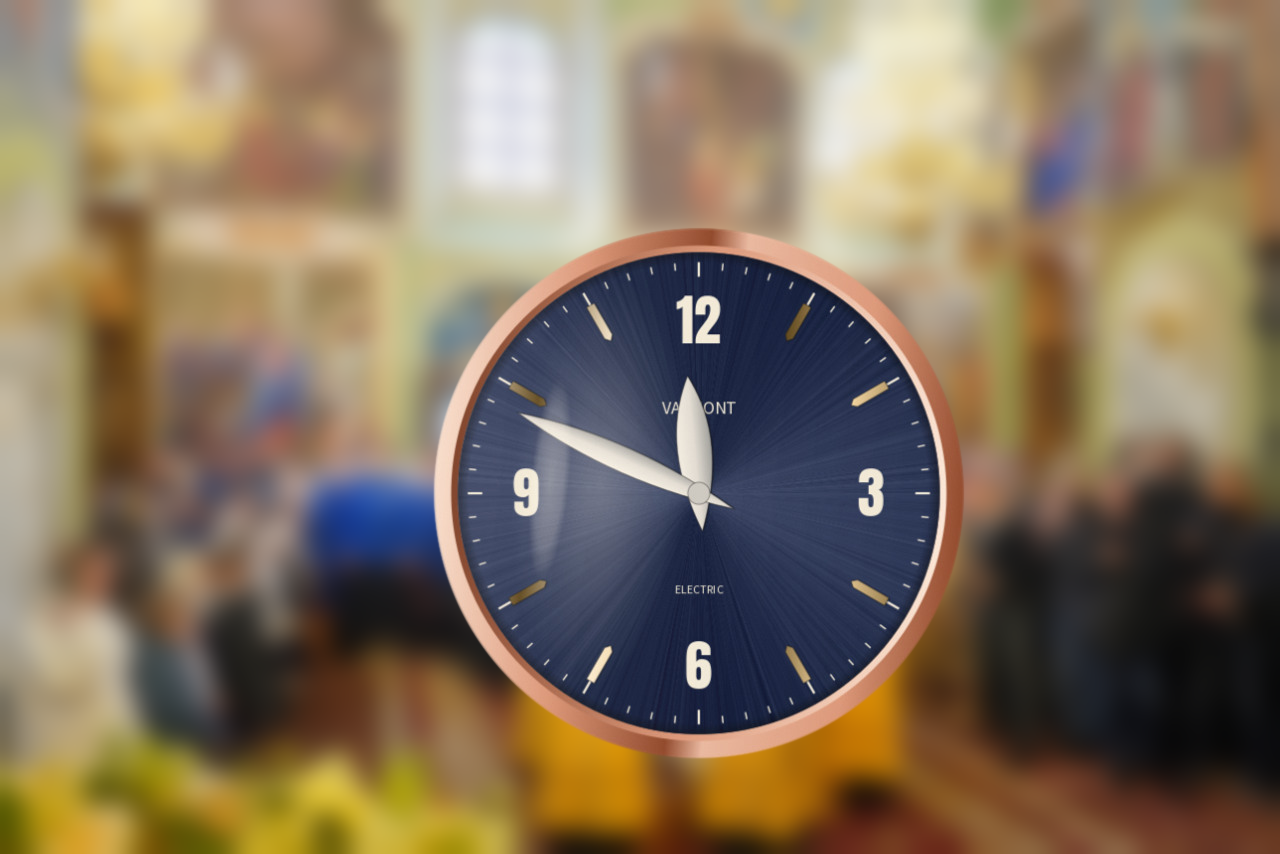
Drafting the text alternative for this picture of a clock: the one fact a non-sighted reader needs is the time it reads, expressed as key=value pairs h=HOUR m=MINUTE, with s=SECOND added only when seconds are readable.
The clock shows h=11 m=49
